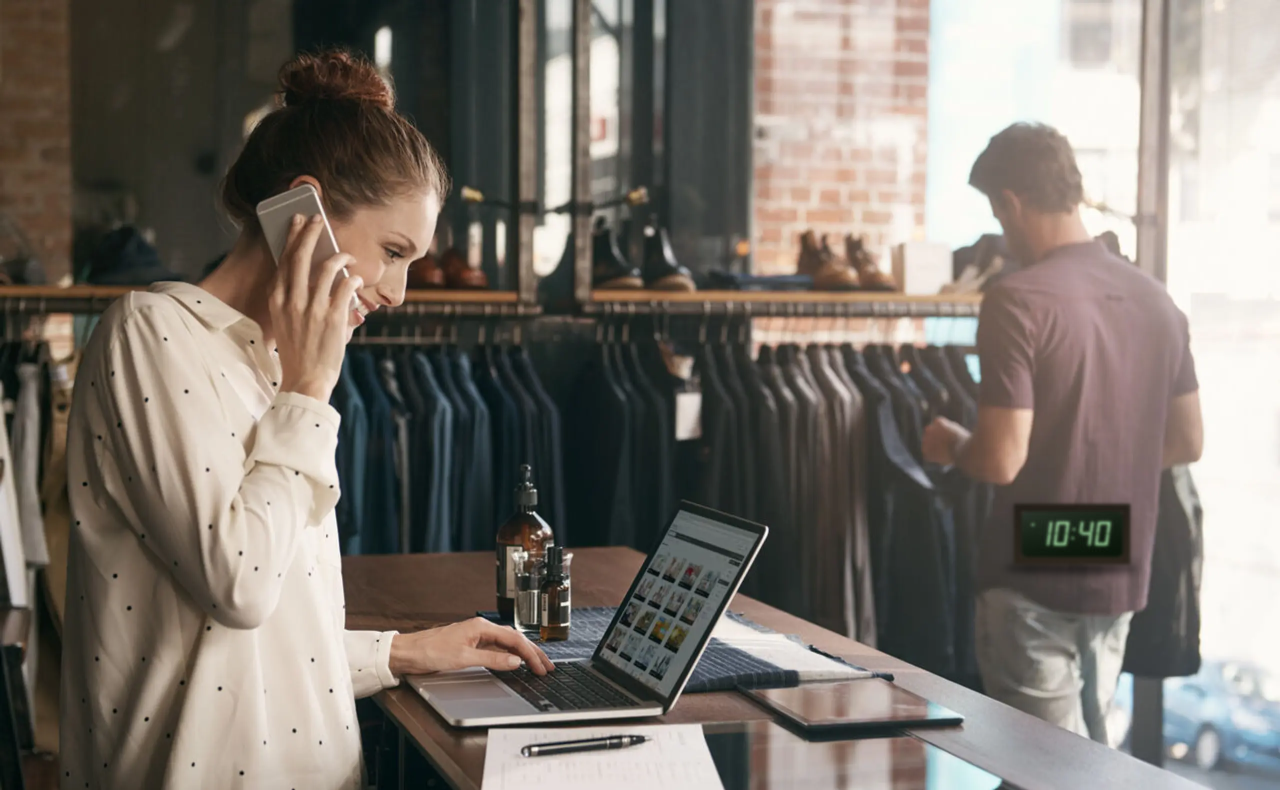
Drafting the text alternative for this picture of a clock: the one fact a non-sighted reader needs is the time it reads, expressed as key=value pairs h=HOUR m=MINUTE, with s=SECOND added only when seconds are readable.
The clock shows h=10 m=40
